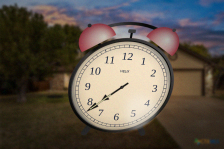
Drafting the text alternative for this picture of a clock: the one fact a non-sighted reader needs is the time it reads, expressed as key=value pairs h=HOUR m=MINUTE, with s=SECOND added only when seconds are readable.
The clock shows h=7 m=38
